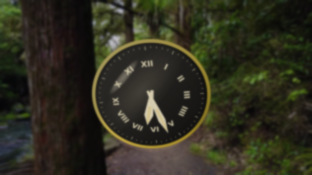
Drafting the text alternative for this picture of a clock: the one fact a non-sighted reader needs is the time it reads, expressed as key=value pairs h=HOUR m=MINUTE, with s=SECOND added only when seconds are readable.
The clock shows h=6 m=27
